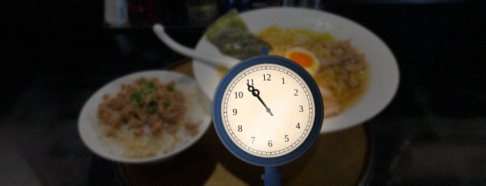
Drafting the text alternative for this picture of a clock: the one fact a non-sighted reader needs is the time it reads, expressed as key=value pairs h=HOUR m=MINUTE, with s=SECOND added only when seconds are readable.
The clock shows h=10 m=54
